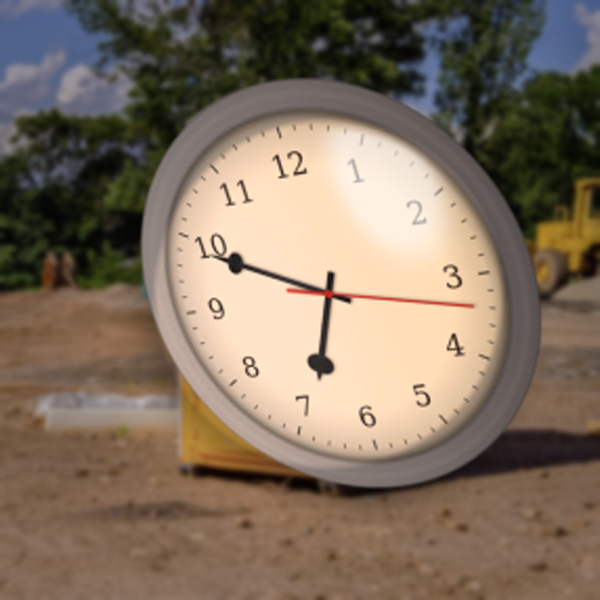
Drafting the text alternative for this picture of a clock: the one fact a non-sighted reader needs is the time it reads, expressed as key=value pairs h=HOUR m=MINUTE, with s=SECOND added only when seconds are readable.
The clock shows h=6 m=49 s=17
